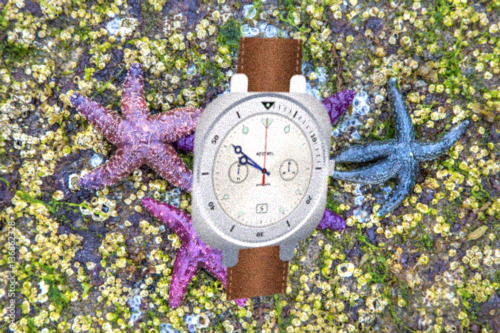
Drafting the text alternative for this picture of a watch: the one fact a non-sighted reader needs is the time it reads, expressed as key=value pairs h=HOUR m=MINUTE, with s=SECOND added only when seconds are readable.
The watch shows h=9 m=51
